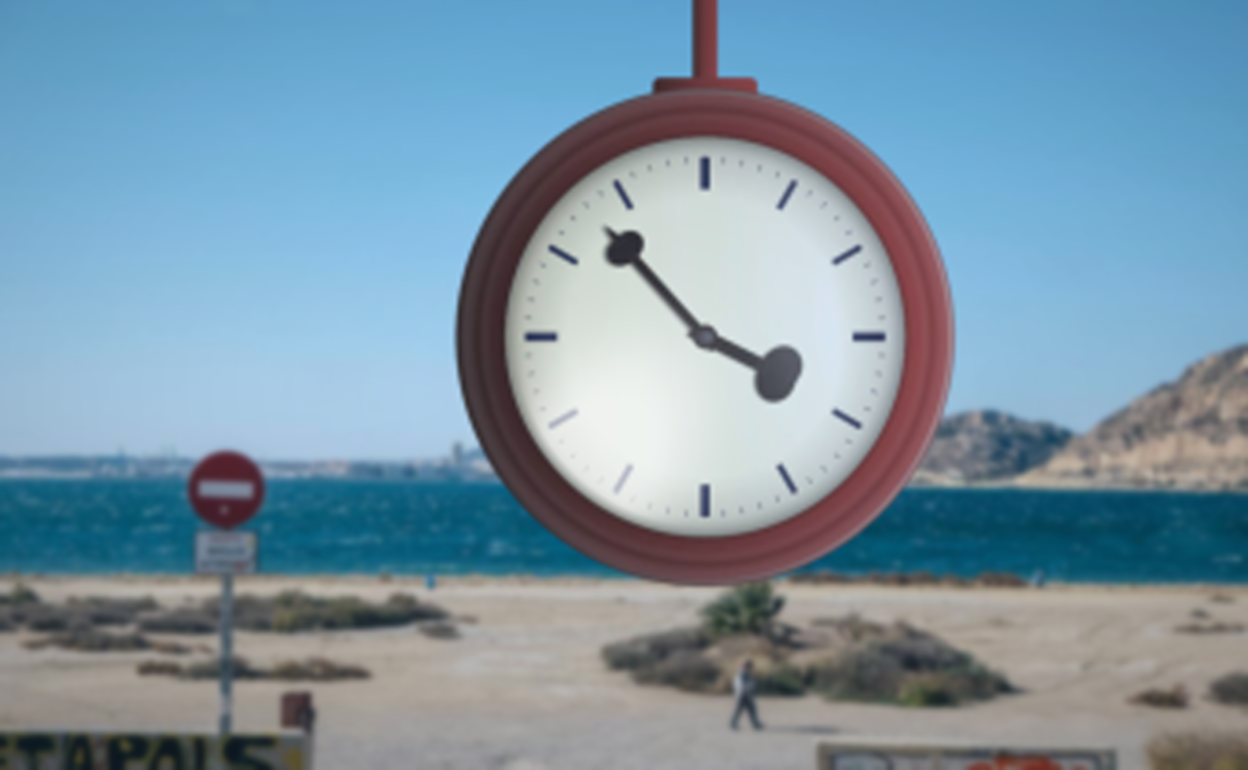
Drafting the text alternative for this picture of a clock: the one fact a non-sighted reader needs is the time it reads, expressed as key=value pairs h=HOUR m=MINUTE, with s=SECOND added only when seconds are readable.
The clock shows h=3 m=53
